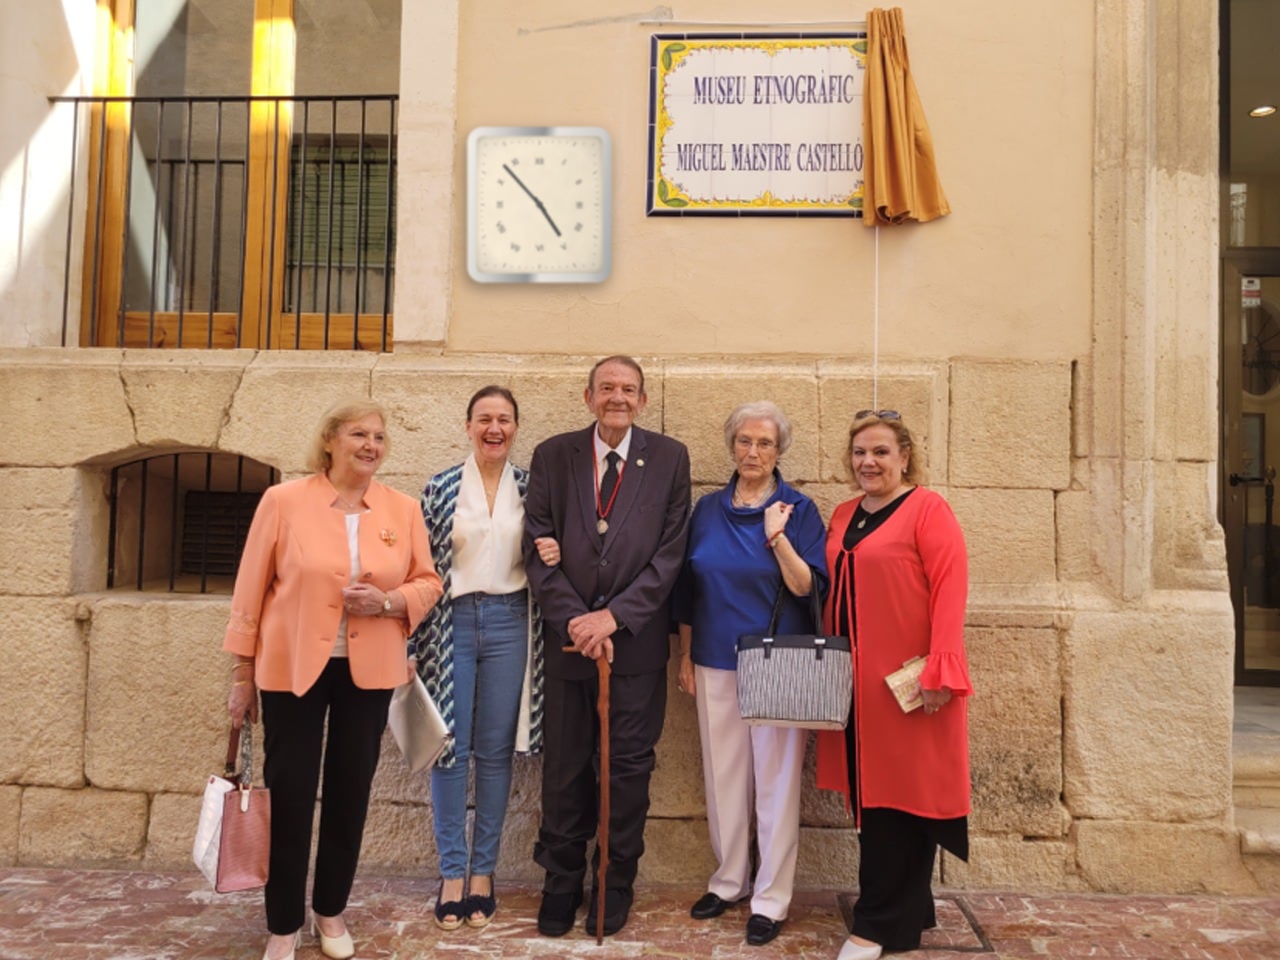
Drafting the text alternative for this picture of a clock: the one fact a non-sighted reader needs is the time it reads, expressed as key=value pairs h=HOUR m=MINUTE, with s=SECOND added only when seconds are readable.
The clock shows h=4 m=53
